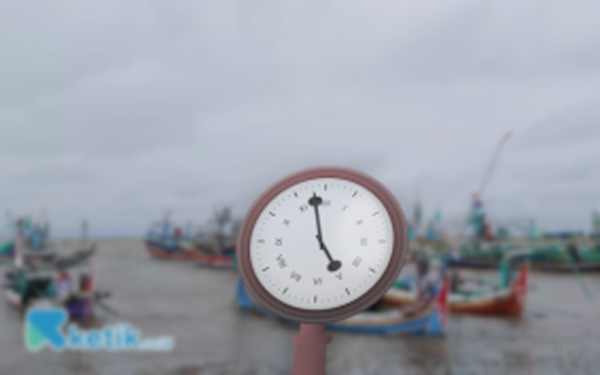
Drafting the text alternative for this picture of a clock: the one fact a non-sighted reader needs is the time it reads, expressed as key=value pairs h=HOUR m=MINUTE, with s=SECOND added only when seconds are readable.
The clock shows h=4 m=58
